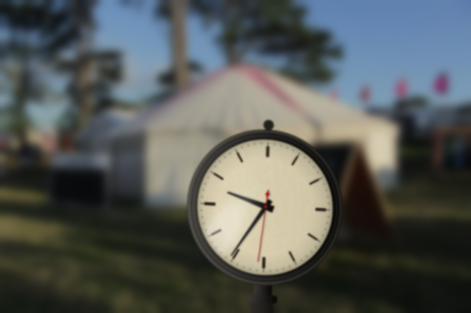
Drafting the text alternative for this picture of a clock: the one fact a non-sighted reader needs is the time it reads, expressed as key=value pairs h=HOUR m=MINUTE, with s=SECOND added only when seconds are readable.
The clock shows h=9 m=35 s=31
